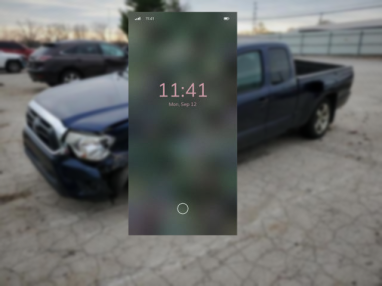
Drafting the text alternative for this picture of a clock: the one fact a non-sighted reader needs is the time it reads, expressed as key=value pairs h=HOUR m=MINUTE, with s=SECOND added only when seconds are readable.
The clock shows h=11 m=41
